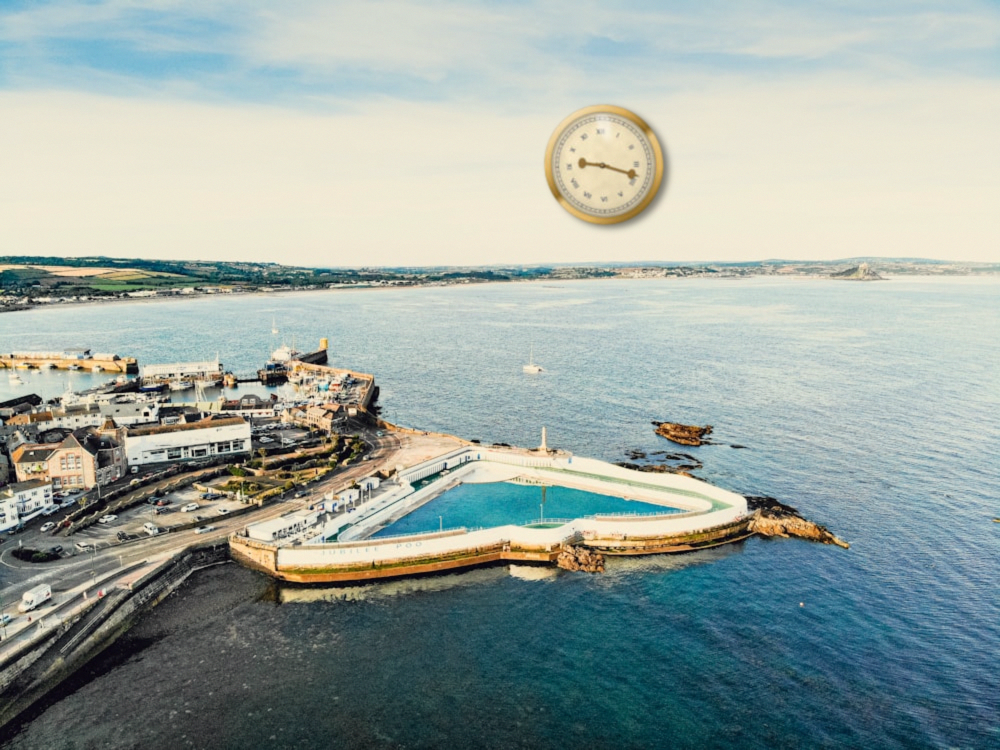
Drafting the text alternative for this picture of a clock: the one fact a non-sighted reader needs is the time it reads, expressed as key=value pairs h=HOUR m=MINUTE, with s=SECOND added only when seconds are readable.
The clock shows h=9 m=18
